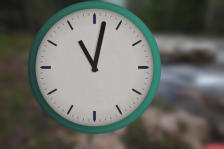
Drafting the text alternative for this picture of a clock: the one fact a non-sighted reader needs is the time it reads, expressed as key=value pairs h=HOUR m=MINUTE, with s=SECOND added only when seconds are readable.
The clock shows h=11 m=2
